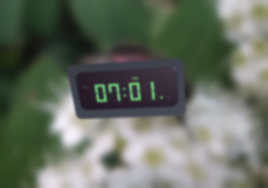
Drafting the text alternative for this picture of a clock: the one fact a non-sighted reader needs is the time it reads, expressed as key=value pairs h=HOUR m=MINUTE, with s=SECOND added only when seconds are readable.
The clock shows h=7 m=1
